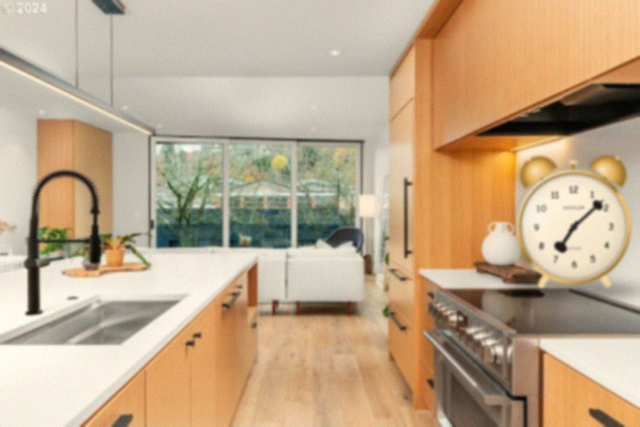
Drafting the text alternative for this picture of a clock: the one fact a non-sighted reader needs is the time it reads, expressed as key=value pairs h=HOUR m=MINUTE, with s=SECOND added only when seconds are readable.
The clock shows h=7 m=8
